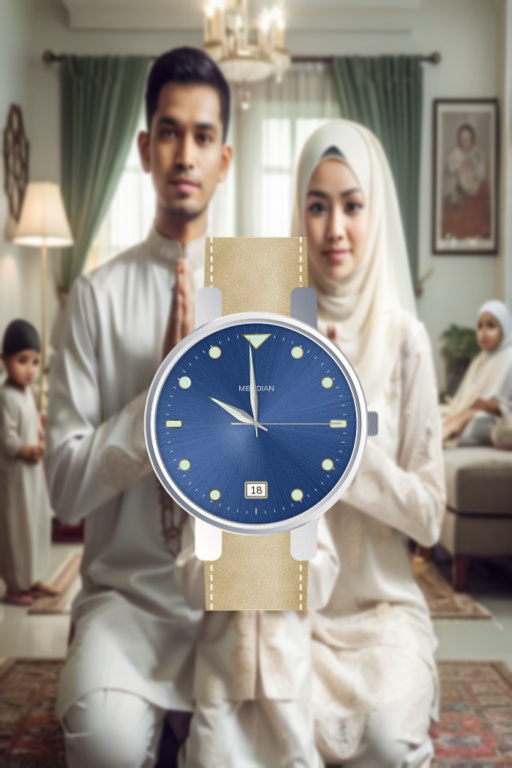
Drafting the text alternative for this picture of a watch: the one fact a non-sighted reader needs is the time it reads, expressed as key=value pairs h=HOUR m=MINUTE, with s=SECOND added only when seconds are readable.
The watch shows h=9 m=59 s=15
